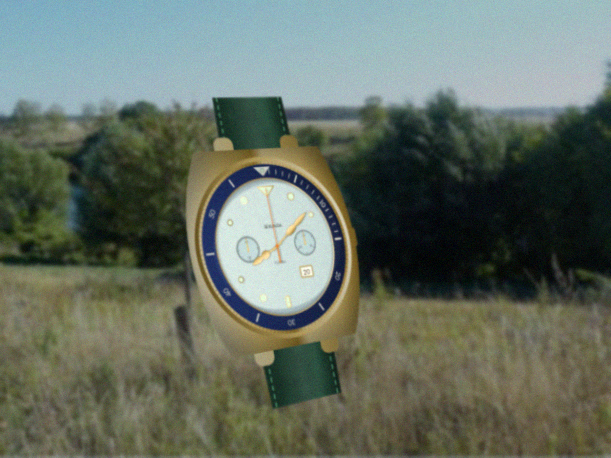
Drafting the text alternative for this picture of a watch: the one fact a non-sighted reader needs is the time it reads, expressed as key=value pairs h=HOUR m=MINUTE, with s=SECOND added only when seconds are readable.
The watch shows h=8 m=9
